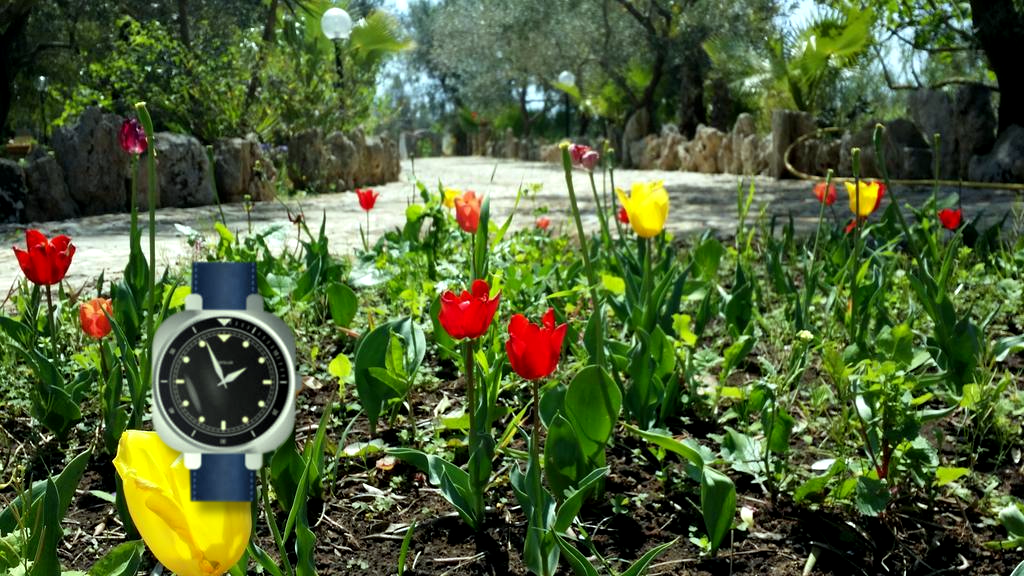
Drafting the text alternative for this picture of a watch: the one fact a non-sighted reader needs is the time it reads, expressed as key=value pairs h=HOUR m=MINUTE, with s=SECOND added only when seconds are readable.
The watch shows h=1 m=56
